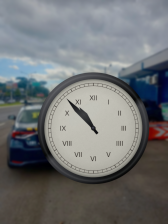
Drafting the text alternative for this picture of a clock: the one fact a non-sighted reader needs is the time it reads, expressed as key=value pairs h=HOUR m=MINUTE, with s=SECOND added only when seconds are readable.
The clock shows h=10 m=53
